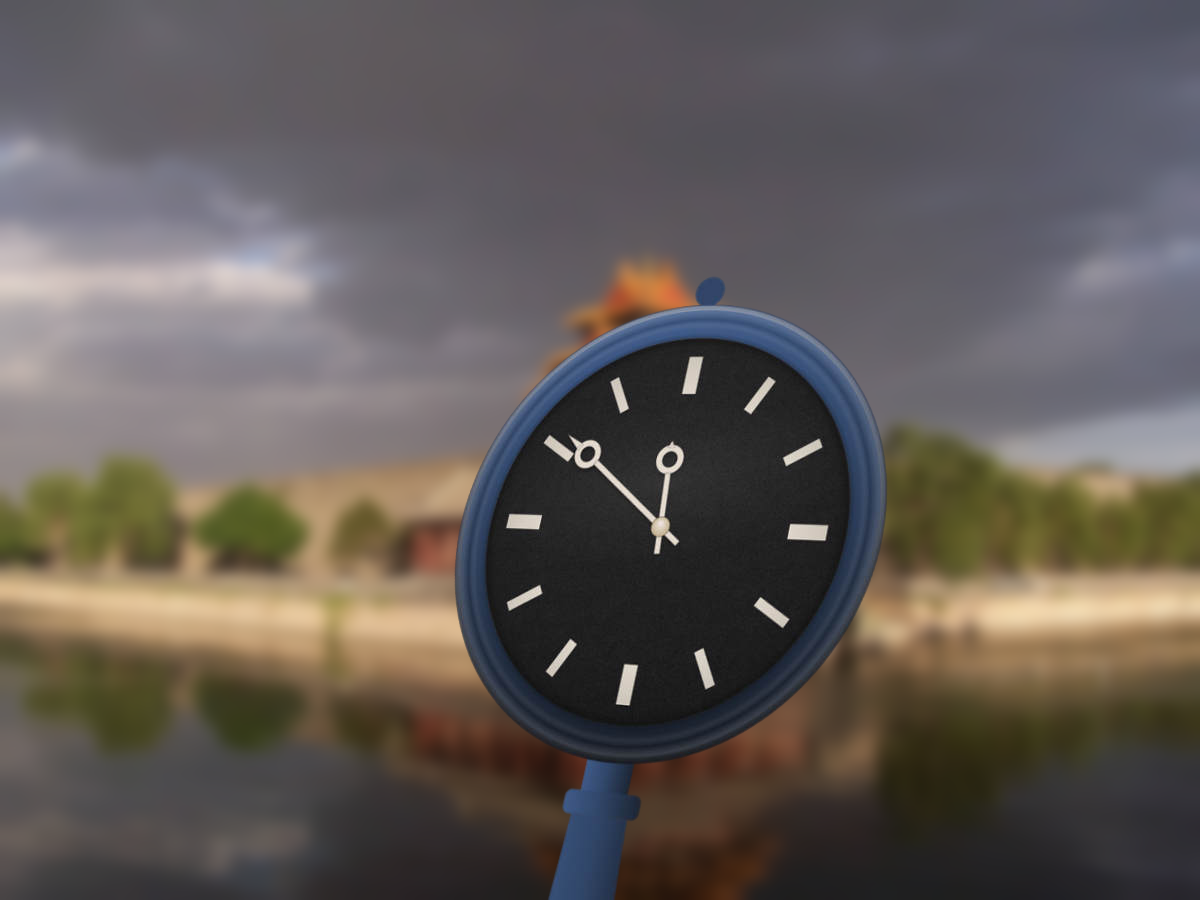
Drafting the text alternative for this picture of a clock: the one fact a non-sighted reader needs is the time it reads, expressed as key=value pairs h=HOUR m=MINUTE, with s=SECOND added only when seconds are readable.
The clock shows h=11 m=51
